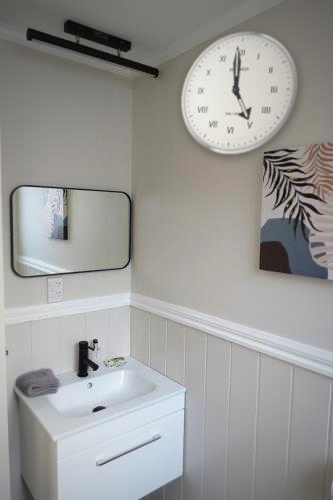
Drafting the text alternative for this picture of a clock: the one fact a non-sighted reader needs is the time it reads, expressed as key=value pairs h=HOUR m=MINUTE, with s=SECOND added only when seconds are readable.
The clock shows h=4 m=59
